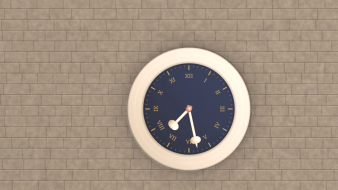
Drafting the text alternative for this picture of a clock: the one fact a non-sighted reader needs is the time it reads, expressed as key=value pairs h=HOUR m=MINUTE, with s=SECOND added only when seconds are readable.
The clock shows h=7 m=28
